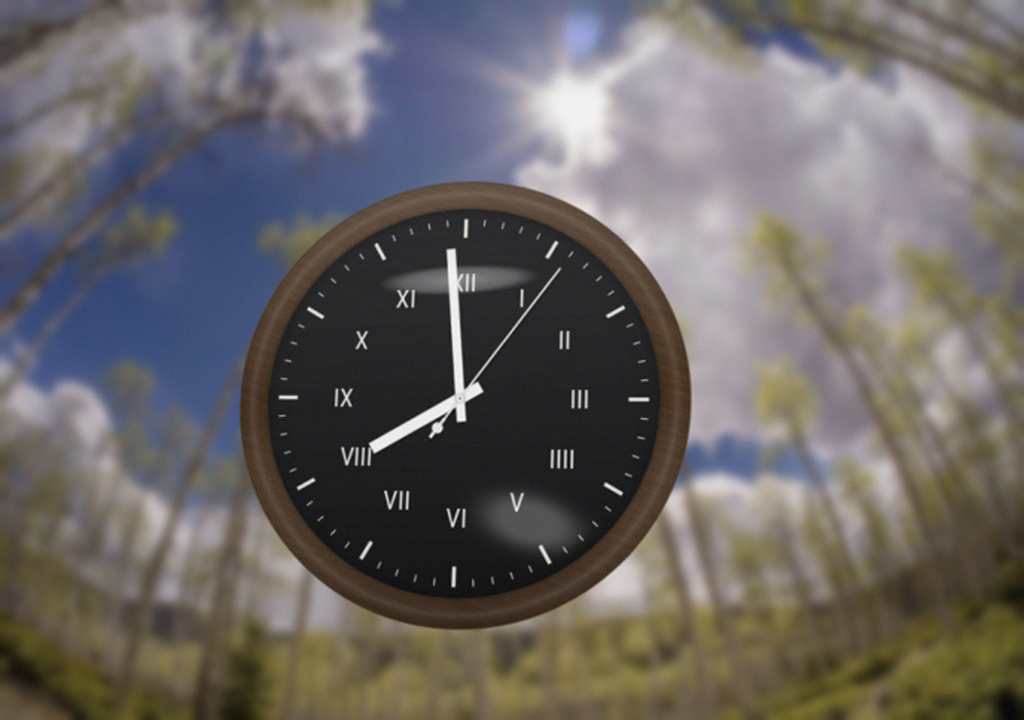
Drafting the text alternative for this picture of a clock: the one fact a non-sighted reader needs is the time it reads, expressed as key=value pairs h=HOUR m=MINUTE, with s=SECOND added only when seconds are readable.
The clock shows h=7 m=59 s=6
